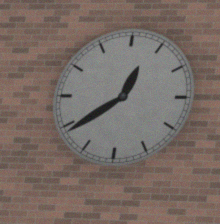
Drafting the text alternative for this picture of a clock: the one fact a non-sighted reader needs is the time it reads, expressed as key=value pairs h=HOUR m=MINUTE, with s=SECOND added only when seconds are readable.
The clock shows h=12 m=39
